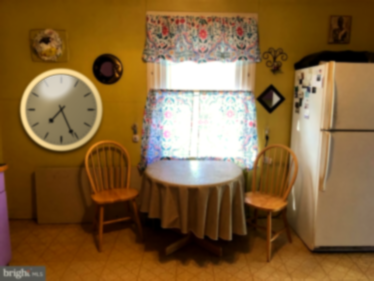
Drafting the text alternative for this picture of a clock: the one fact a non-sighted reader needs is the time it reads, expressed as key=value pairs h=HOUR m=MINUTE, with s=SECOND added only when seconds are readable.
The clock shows h=7 m=26
